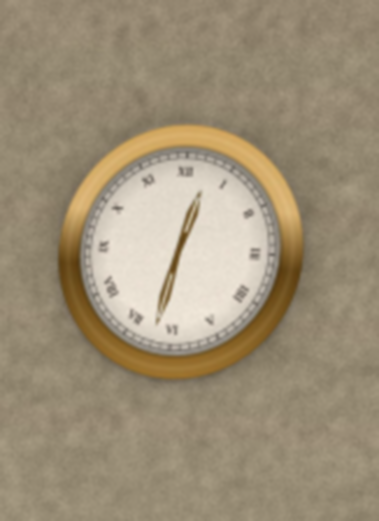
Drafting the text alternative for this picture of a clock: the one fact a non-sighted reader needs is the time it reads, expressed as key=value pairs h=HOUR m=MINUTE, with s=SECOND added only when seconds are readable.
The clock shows h=12 m=32
